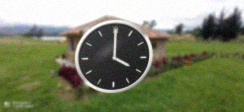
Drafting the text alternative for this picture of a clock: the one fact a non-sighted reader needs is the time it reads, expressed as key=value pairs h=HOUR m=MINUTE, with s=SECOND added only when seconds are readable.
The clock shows h=4 m=0
